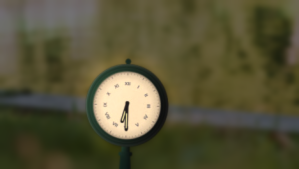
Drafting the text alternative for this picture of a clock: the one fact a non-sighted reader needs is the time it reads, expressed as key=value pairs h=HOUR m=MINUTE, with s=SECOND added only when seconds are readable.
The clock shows h=6 m=30
